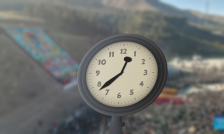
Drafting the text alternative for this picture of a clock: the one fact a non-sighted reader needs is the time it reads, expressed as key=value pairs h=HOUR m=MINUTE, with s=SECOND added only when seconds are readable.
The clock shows h=12 m=38
